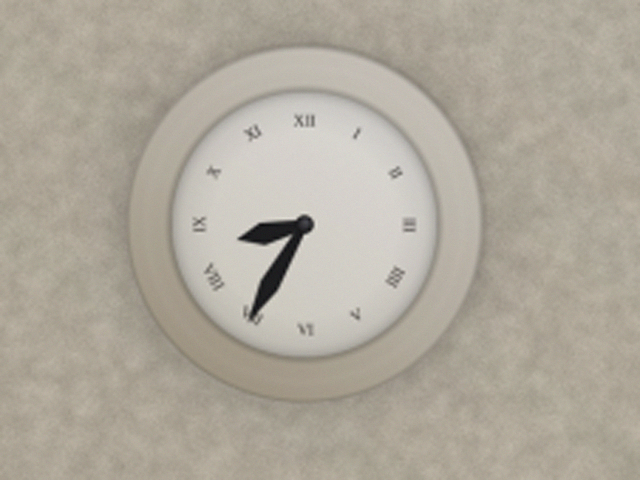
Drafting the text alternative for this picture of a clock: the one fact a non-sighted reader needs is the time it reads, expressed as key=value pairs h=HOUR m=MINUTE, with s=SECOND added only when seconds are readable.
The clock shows h=8 m=35
